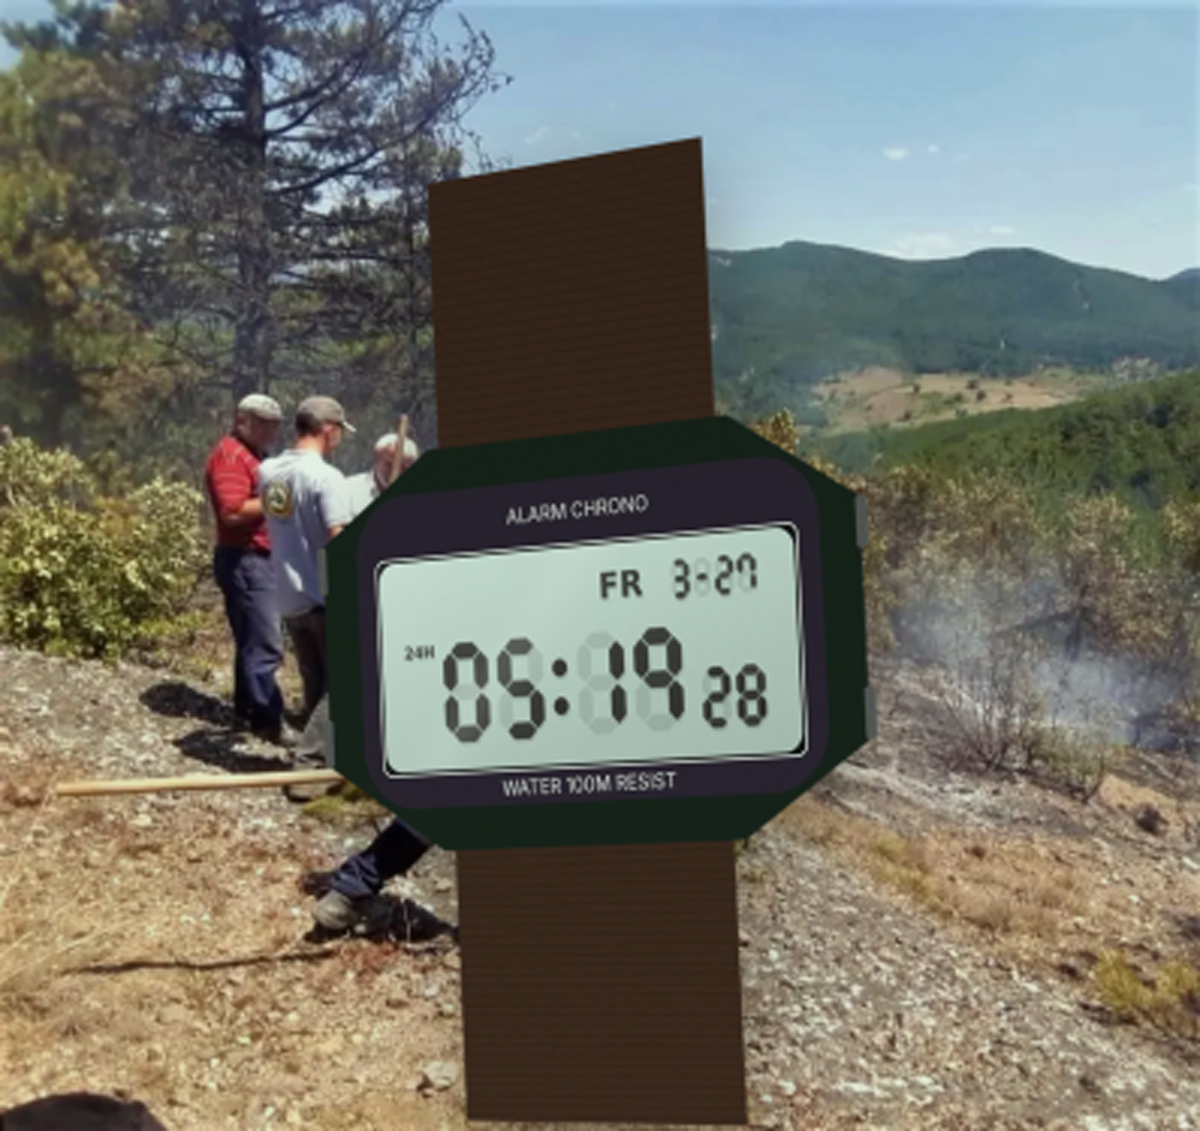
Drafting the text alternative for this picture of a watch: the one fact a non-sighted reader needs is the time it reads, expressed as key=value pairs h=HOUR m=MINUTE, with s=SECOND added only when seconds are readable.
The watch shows h=5 m=19 s=28
